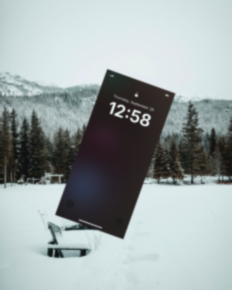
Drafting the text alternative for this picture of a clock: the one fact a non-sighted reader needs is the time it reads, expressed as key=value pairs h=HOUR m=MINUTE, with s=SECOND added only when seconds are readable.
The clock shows h=12 m=58
